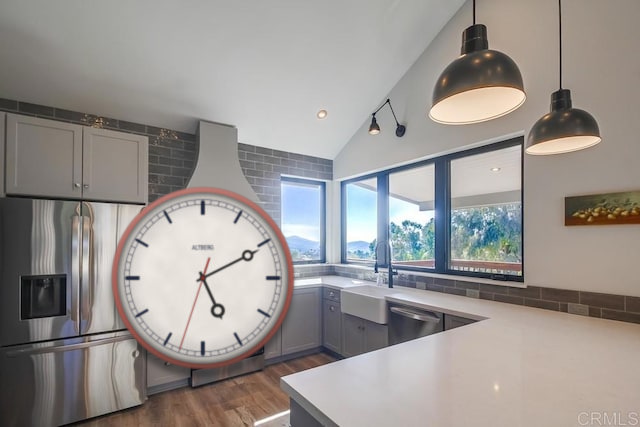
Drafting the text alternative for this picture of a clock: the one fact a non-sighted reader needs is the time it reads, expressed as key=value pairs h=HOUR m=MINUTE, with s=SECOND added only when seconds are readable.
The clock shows h=5 m=10 s=33
